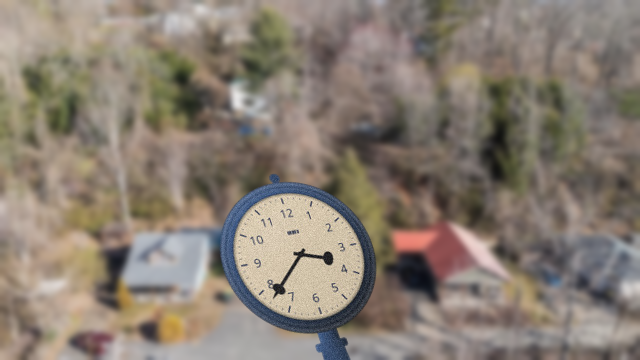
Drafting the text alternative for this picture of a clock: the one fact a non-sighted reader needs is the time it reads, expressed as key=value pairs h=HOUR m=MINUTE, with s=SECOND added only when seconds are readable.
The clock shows h=3 m=38
